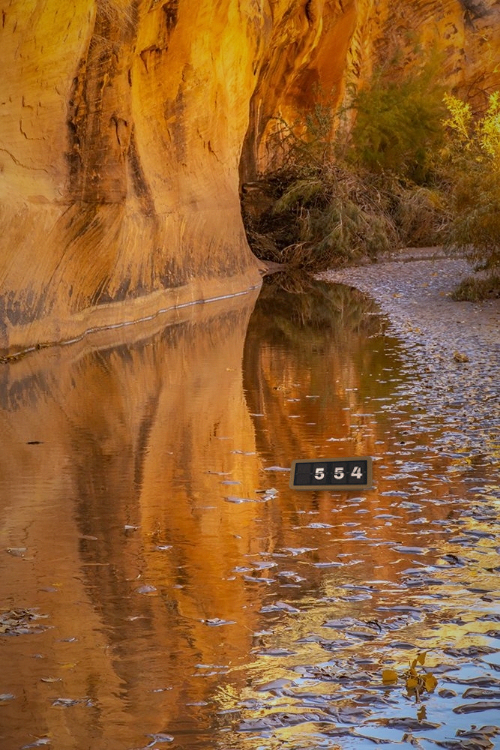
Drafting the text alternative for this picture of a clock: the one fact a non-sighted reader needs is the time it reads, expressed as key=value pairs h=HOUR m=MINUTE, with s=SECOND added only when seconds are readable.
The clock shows h=5 m=54
